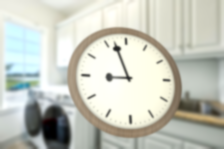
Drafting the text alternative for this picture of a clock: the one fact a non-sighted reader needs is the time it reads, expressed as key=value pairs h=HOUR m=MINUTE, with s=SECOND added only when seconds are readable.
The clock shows h=8 m=57
